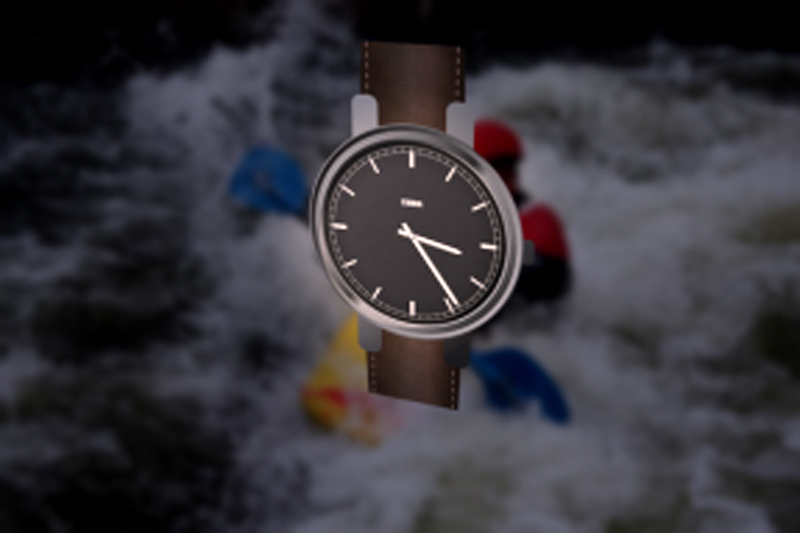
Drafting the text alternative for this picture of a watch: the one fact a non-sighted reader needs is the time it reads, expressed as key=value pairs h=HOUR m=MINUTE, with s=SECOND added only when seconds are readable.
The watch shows h=3 m=24
